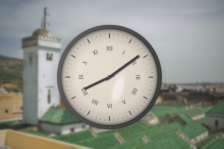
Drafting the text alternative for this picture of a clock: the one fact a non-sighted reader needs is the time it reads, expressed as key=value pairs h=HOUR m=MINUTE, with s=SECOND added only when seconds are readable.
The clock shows h=8 m=9
